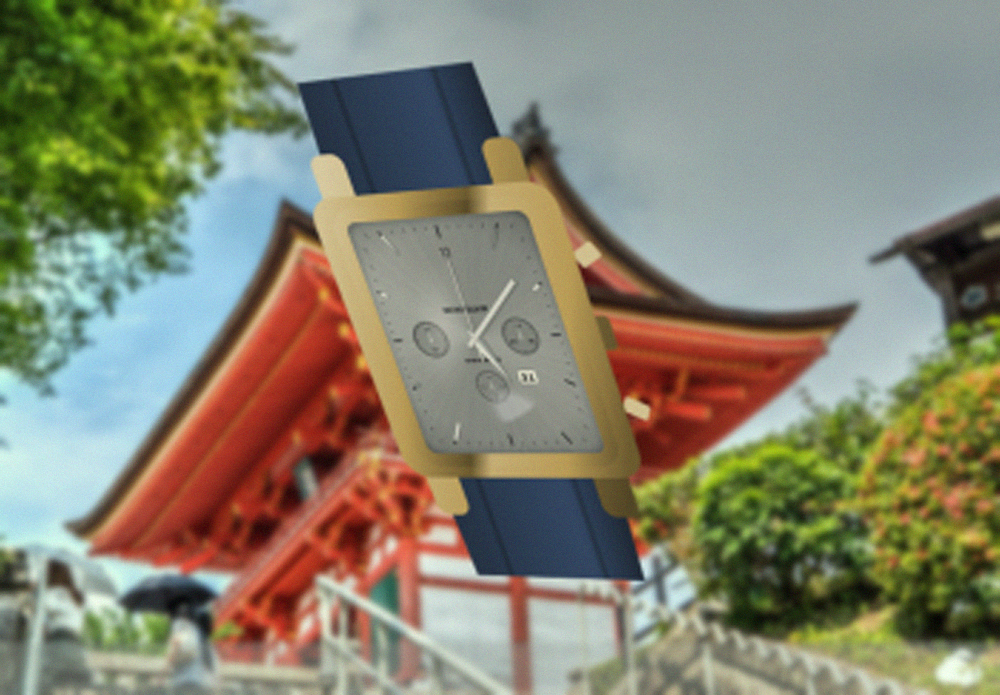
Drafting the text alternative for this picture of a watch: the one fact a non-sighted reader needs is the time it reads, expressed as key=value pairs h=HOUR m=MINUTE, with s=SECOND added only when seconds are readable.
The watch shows h=5 m=8
